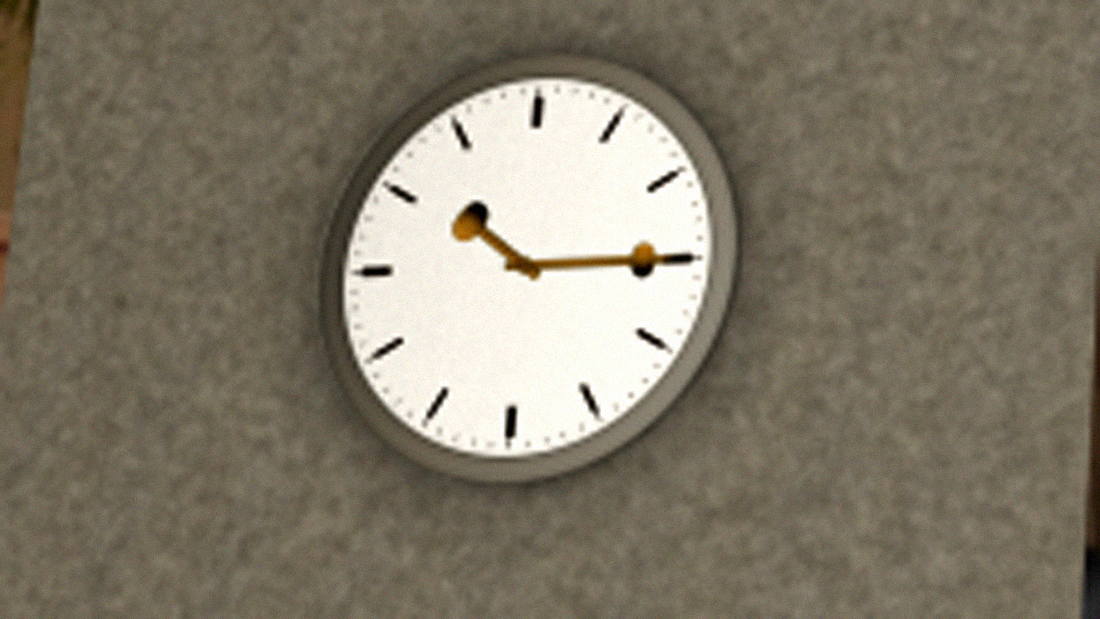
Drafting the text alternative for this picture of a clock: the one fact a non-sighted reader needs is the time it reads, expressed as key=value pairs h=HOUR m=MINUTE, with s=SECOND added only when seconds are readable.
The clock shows h=10 m=15
